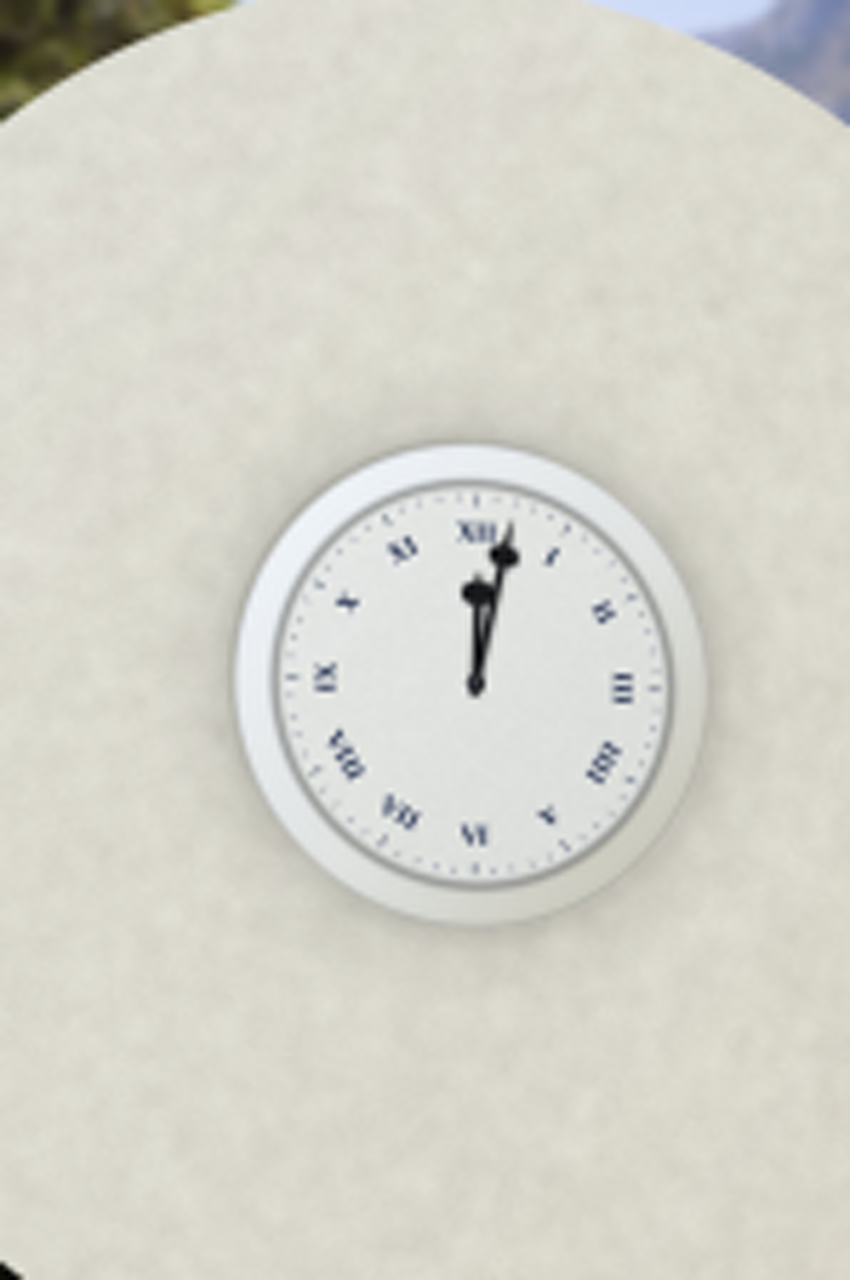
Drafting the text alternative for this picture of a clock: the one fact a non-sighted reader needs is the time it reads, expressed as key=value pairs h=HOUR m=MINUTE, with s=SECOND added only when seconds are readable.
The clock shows h=12 m=2
